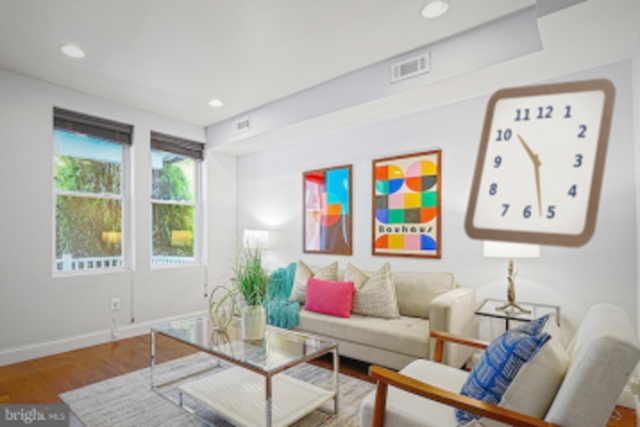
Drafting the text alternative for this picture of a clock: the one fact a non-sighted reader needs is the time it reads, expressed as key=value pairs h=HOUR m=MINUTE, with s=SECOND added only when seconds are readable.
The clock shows h=10 m=27
